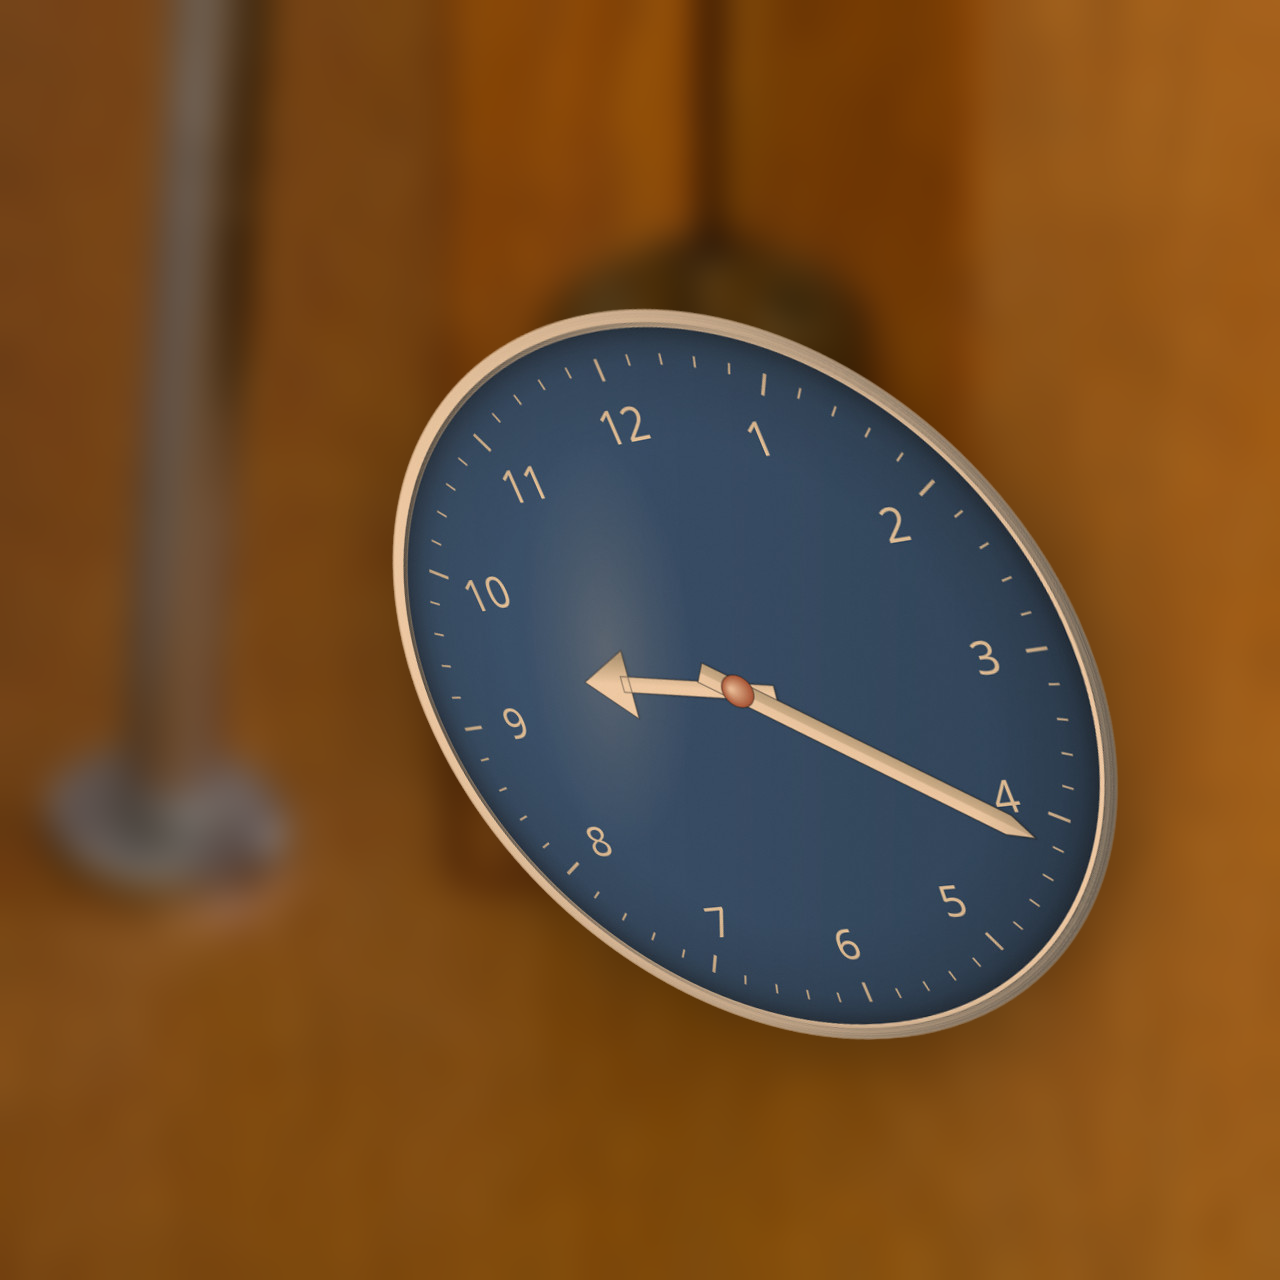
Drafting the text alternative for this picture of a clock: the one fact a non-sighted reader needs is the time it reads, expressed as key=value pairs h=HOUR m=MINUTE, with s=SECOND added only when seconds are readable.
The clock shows h=9 m=21
